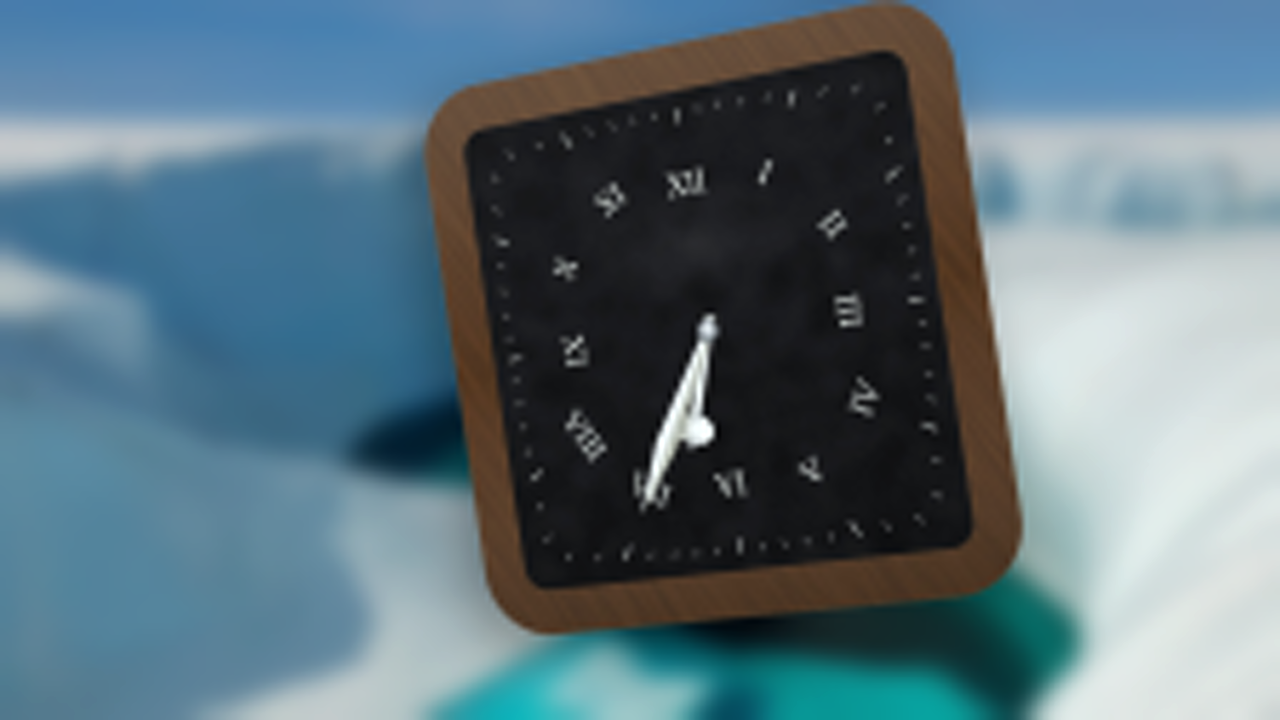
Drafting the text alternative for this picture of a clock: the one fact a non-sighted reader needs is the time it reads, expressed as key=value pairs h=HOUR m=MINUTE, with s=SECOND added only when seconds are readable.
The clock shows h=6 m=35
